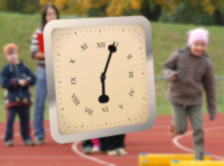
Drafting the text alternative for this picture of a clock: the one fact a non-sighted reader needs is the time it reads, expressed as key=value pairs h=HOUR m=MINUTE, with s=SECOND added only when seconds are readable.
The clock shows h=6 m=4
